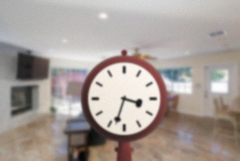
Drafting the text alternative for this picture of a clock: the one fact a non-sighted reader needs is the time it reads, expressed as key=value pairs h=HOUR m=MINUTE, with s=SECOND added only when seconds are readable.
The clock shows h=3 m=33
